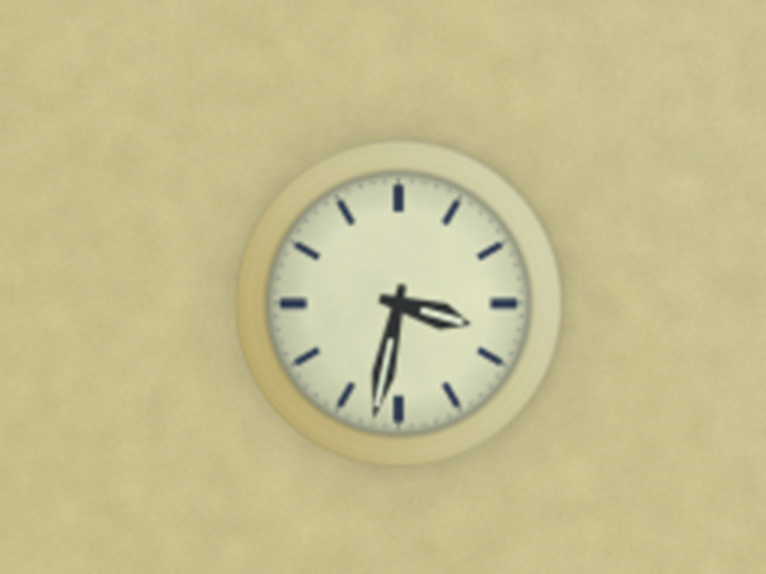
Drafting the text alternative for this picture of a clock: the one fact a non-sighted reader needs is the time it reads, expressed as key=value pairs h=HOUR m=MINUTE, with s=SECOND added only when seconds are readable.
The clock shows h=3 m=32
